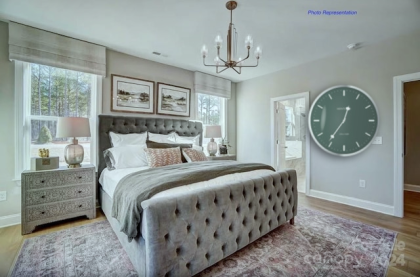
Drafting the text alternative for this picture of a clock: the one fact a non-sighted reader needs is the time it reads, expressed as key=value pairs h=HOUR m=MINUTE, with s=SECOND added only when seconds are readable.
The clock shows h=12 m=36
